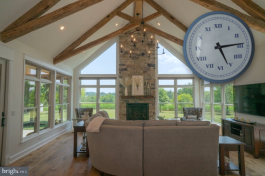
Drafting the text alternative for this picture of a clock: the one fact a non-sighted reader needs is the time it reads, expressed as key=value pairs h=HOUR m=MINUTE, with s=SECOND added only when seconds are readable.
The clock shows h=5 m=14
